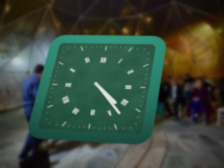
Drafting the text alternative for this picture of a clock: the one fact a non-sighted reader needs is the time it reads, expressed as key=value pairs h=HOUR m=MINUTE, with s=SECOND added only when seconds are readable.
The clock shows h=4 m=23
